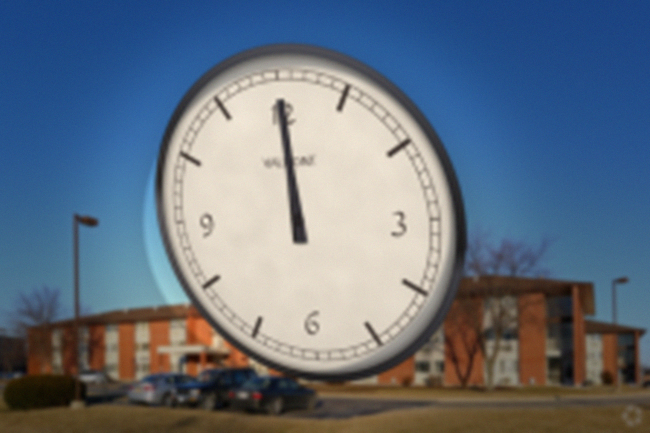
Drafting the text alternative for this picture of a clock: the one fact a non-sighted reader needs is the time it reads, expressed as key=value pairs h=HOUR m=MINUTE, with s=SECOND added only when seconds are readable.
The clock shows h=12 m=0
